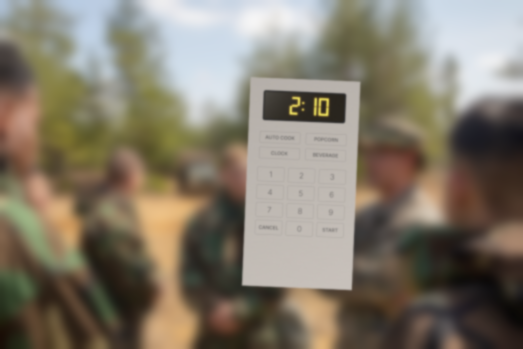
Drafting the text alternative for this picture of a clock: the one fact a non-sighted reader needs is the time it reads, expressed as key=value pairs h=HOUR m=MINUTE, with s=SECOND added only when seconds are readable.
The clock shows h=2 m=10
